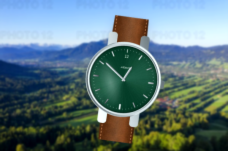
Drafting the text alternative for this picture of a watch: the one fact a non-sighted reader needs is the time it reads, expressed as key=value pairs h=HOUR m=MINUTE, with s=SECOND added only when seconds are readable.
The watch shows h=12 m=51
